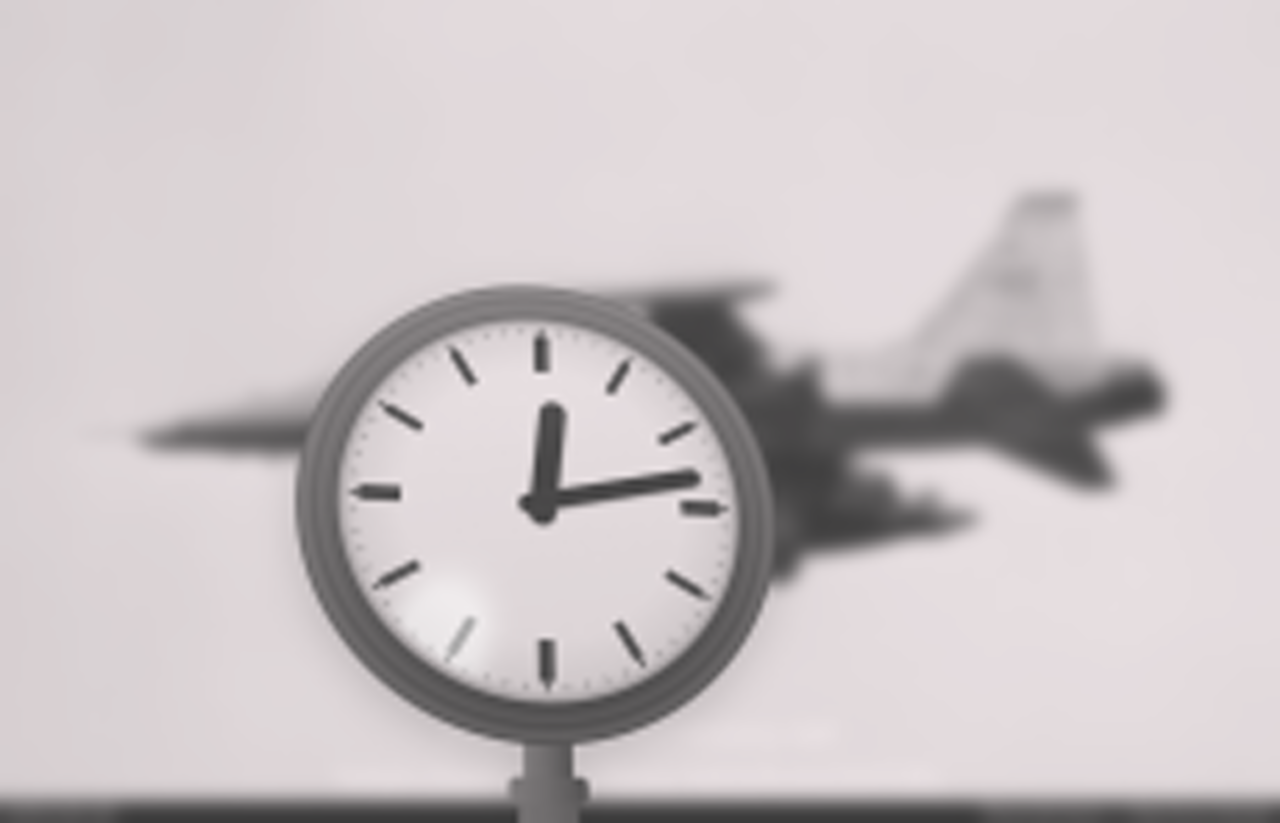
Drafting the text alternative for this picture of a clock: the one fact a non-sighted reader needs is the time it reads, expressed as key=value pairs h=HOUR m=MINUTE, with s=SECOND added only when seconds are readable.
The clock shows h=12 m=13
